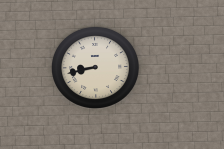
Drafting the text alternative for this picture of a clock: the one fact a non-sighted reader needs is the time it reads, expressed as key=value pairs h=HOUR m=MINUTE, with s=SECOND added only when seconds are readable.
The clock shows h=8 m=43
